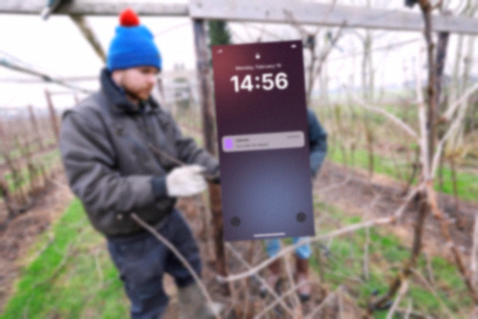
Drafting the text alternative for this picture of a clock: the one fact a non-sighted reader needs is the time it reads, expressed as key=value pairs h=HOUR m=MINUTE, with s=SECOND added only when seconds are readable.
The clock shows h=14 m=56
